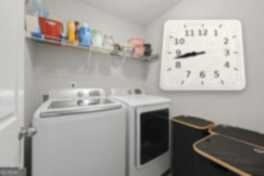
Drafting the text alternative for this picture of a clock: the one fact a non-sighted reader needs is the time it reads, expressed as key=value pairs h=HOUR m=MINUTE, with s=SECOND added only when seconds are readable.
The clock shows h=8 m=43
